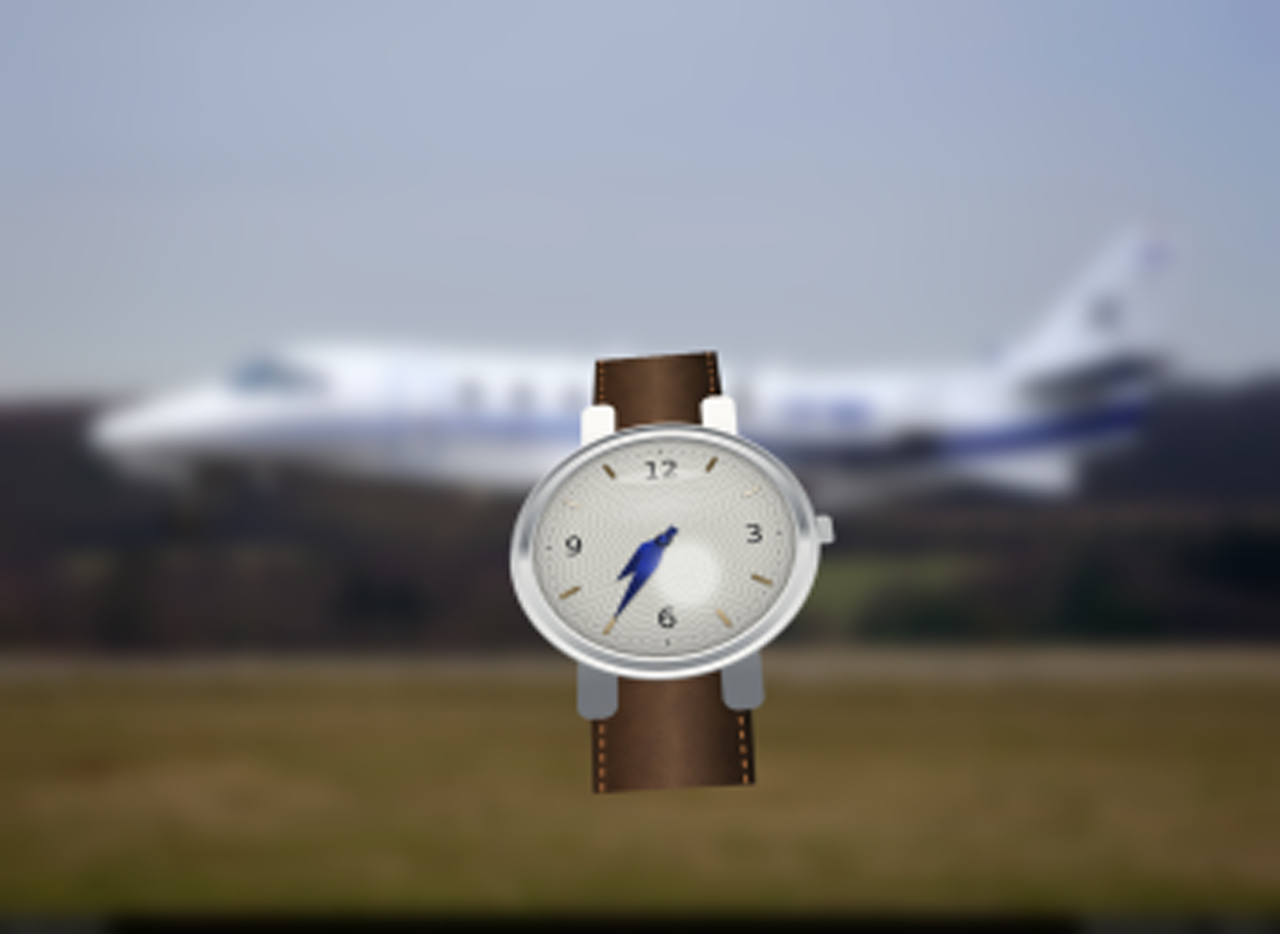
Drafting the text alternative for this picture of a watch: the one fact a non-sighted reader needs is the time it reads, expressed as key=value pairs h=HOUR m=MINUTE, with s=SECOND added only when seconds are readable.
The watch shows h=7 m=35
